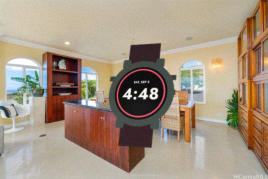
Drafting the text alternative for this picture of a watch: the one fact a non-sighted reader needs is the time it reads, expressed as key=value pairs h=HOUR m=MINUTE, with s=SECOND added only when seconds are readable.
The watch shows h=4 m=48
